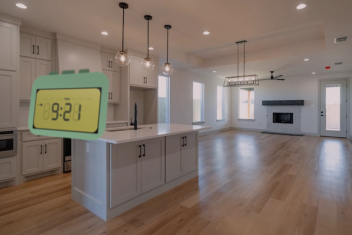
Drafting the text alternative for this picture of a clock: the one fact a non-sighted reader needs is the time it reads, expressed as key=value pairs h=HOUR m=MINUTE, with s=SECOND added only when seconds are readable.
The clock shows h=9 m=21
